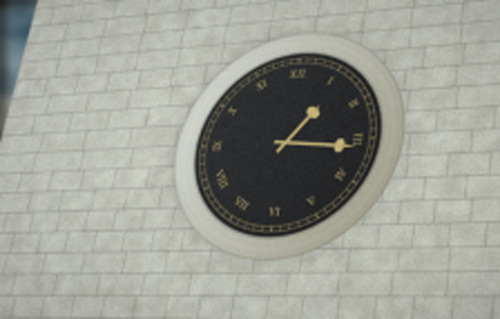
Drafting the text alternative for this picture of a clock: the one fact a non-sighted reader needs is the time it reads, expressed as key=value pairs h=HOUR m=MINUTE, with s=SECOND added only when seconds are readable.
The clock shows h=1 m=16
